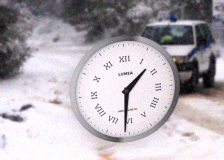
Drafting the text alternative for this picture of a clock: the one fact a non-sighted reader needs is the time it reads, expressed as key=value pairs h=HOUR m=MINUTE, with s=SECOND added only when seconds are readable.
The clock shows h=1 m=31
